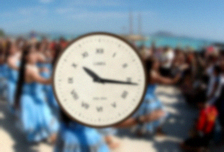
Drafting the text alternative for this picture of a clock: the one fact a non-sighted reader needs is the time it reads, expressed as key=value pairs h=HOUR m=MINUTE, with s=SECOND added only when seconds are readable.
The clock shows h=10 m=16
